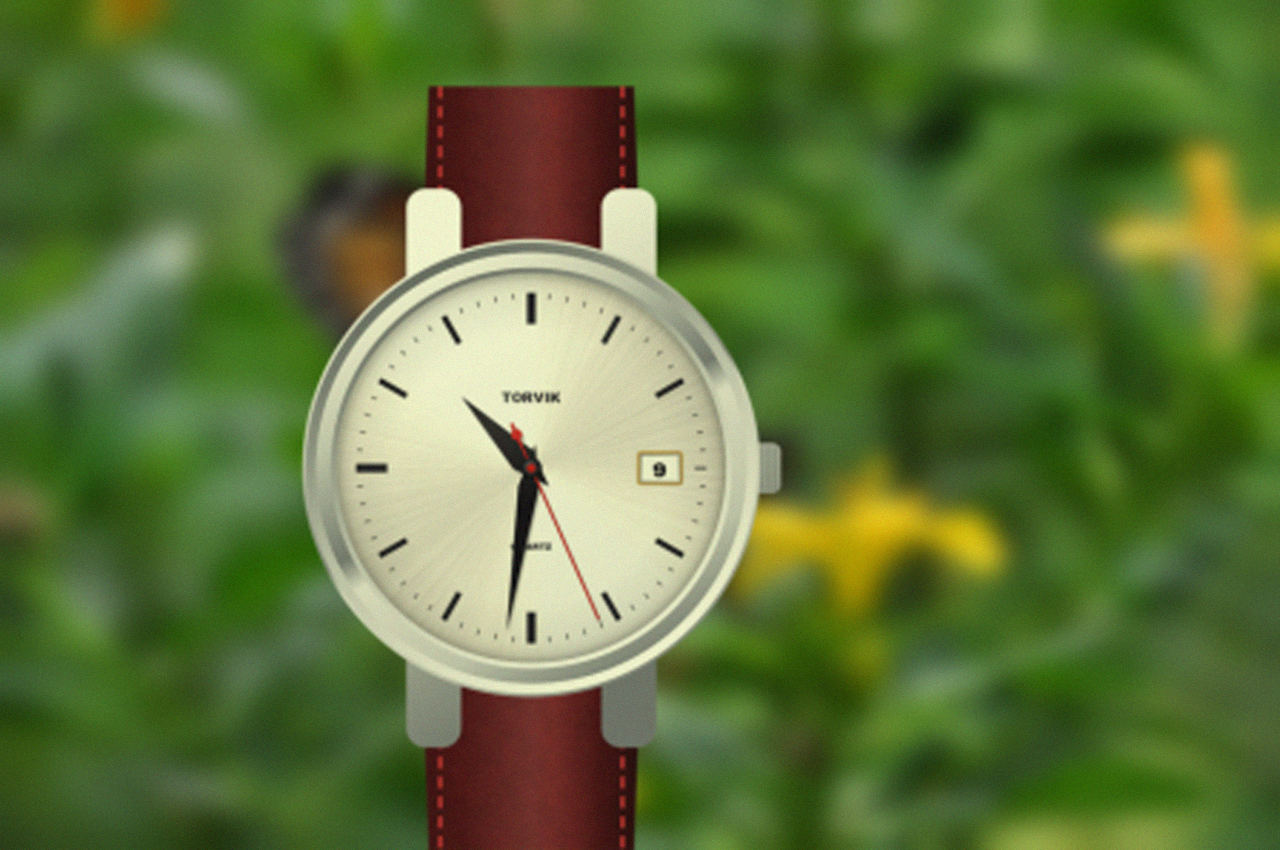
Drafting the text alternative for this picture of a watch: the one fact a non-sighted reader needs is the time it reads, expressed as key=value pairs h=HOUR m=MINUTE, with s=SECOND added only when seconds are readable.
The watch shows h=10 m=31 s=26
